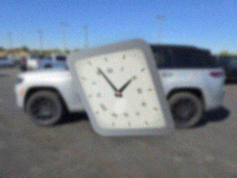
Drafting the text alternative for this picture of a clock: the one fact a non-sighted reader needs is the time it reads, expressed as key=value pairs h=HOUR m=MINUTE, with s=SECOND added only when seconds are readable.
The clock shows h=1 m=56
